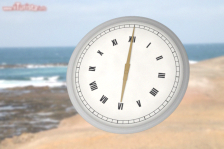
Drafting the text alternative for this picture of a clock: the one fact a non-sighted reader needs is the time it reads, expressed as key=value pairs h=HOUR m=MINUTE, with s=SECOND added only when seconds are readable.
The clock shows h=6 m=0
